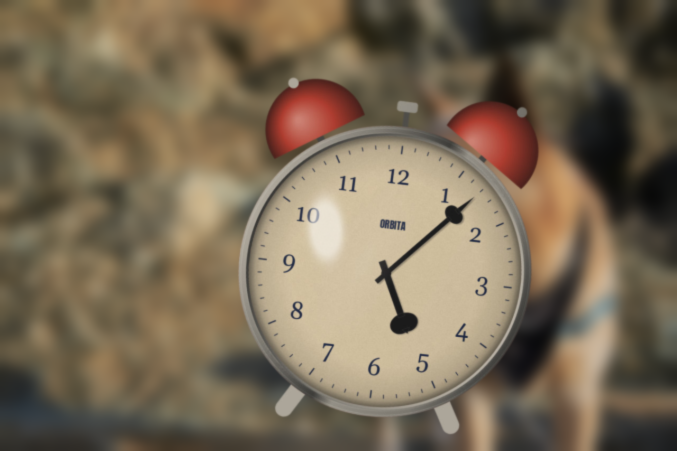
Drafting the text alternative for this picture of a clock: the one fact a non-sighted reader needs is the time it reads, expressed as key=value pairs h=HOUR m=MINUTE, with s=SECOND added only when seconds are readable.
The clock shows h=5 m=7
